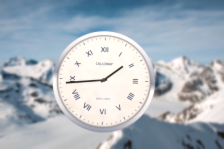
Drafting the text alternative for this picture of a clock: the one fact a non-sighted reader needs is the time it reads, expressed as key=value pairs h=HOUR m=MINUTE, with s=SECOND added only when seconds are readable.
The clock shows h=1 m=44
